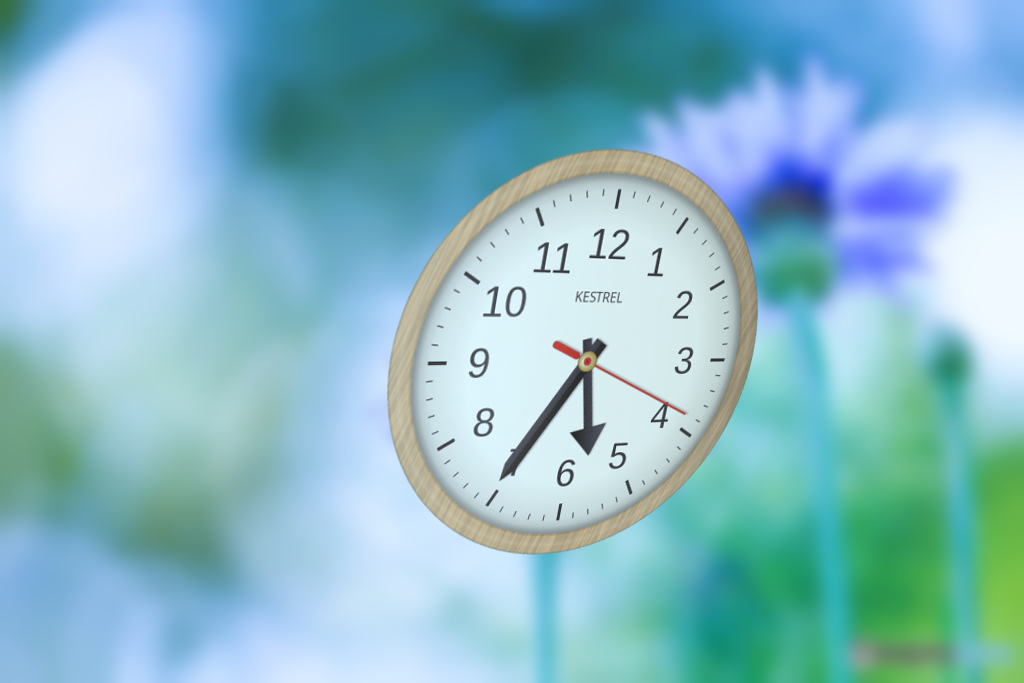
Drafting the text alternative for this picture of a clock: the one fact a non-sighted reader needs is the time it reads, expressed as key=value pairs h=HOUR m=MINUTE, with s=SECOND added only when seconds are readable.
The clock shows h=5 m=35 s=19
